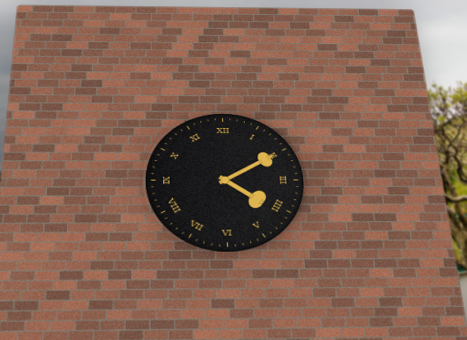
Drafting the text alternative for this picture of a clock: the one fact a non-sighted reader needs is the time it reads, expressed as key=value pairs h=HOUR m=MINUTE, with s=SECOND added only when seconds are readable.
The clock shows h=4 m=10
